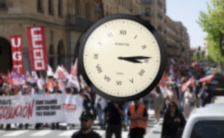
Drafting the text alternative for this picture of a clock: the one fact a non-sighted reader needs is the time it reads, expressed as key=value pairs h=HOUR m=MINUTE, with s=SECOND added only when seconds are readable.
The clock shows h=3 m=14
